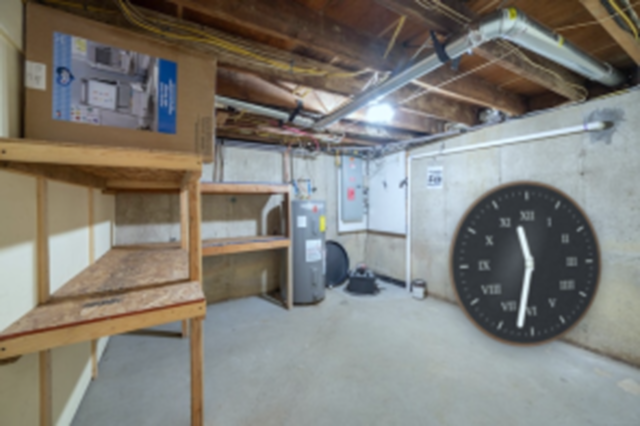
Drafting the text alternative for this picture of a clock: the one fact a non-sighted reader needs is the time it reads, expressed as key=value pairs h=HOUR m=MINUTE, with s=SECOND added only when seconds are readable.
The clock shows h=11 m=32
